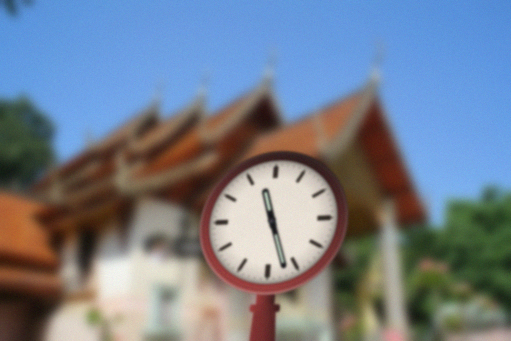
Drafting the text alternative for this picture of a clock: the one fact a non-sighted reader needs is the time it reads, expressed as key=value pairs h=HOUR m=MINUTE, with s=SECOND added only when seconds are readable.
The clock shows h=11 m=27
